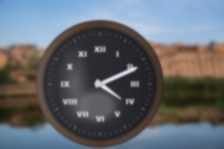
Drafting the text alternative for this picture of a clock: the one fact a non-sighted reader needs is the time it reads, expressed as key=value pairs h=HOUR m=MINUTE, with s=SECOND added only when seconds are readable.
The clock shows h=4 m=11
